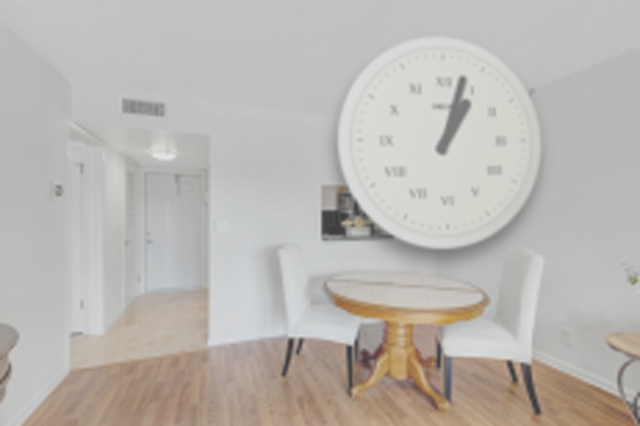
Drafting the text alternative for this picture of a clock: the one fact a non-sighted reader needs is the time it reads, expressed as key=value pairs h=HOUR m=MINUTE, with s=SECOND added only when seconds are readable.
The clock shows h=1 m=3
